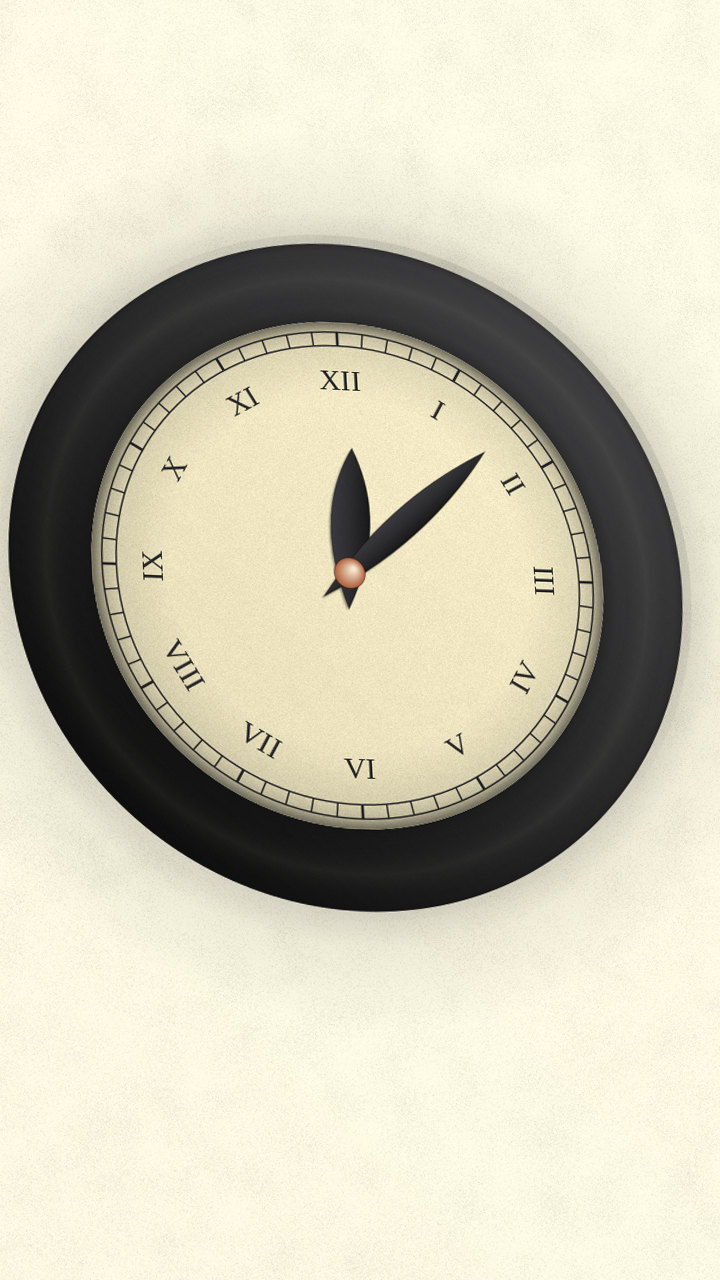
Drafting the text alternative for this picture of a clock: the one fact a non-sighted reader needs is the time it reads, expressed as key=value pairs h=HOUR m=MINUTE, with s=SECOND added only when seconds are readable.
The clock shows h=12 m=8
